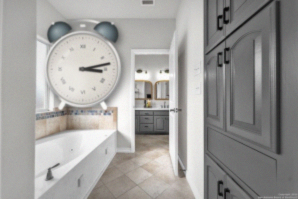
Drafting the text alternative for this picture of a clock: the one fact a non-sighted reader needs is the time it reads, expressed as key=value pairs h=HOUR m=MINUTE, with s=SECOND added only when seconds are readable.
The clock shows h=3 m=13
